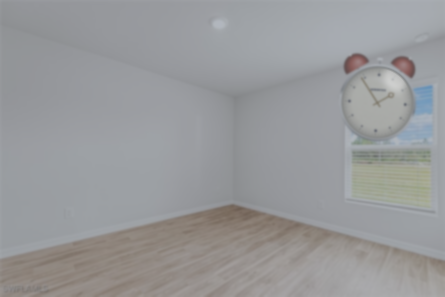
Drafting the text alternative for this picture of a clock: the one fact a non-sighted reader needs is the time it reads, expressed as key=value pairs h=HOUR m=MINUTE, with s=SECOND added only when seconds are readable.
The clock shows h=1 m=54
